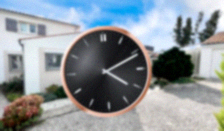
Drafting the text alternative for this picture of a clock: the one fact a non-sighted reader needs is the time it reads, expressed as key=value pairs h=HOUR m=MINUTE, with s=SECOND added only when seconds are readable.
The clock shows h=4 m=11
